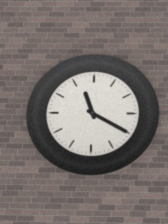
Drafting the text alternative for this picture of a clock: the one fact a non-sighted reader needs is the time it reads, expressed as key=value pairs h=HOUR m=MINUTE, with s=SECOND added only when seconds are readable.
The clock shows h=11 m=20
